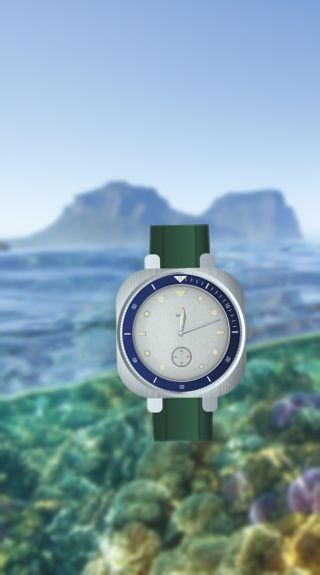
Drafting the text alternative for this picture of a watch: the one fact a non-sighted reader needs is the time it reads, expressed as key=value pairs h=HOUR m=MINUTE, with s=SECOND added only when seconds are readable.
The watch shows h=12 m=12
